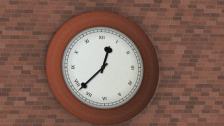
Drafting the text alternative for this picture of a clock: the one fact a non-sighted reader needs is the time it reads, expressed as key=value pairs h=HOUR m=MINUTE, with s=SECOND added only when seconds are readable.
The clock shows h=12 m=38
